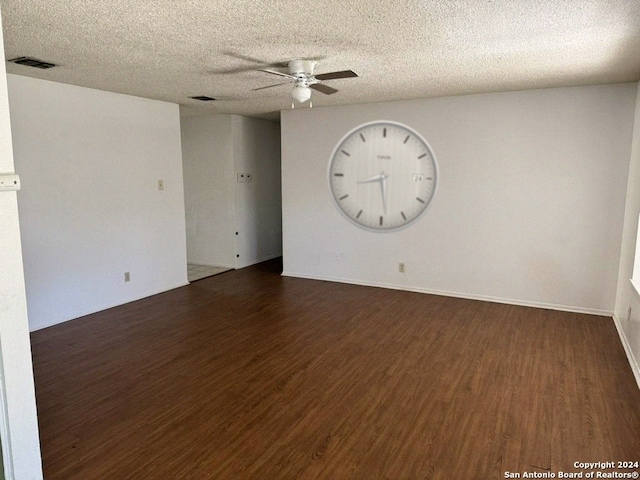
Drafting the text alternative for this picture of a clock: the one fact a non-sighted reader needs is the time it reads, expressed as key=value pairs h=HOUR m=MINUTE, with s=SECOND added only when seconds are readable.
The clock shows h=8 m=29
